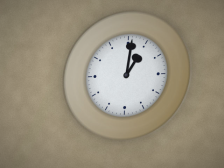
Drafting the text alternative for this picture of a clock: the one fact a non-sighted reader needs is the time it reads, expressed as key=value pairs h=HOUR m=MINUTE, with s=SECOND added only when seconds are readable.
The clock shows h=1 m=1
